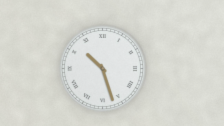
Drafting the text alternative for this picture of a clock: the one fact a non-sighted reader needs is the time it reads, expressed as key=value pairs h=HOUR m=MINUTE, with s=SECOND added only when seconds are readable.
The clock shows h=10 m=27
